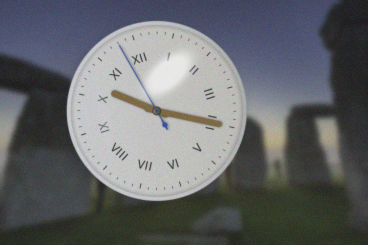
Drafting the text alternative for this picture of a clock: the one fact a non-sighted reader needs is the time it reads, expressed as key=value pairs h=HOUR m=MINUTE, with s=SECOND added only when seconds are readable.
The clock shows h=10 m=19 s=58
